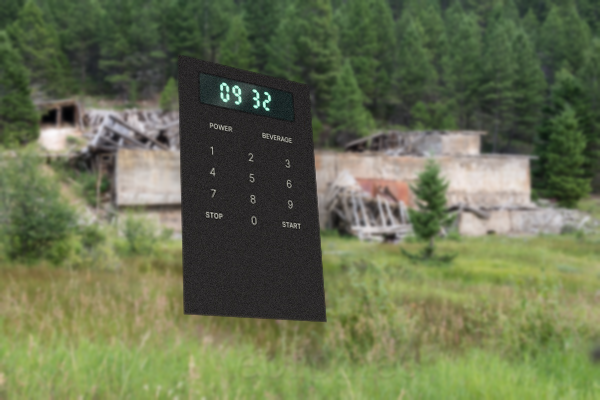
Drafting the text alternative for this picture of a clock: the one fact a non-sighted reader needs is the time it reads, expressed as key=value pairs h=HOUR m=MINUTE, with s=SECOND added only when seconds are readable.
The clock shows h=9 m=32
